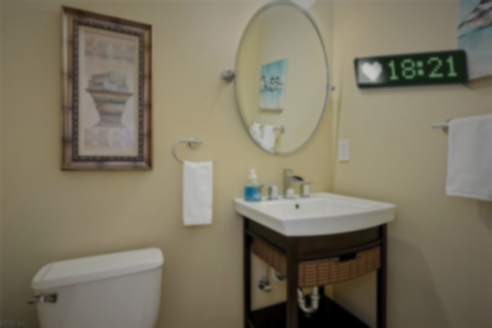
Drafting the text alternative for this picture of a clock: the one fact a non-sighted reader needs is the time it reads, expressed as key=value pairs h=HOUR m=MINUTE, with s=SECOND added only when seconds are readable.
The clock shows h=18 m=21
